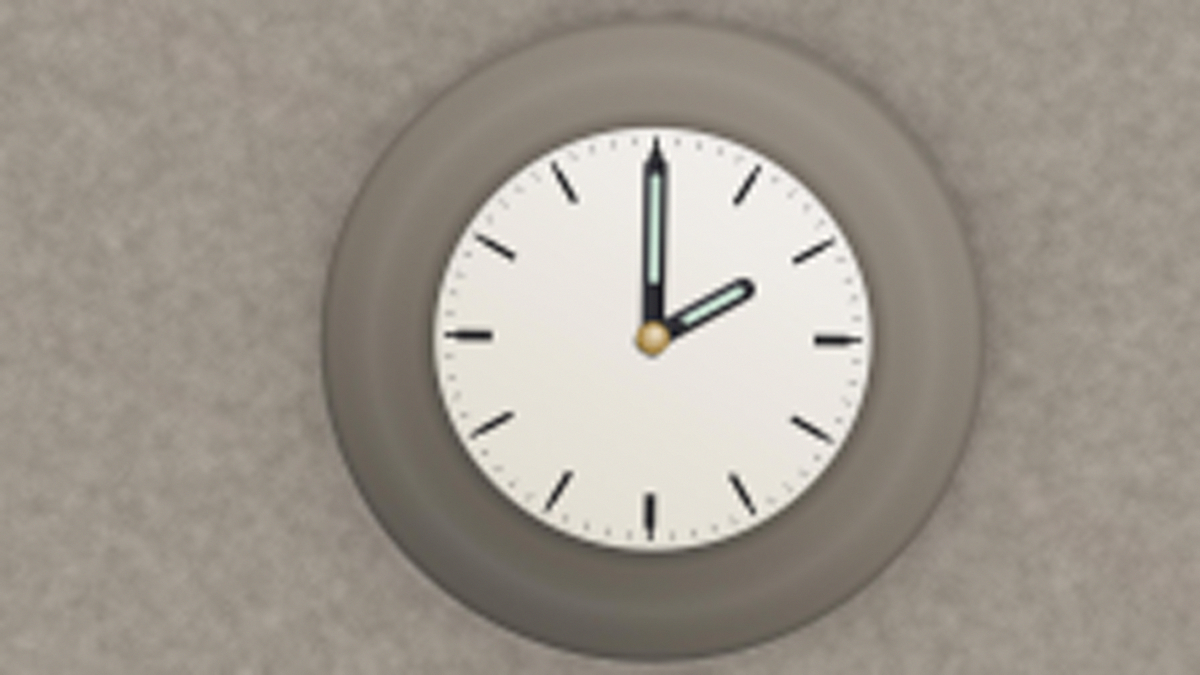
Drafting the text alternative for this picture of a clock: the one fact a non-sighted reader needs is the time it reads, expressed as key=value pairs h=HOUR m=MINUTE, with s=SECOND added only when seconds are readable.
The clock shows h=2 m=0
